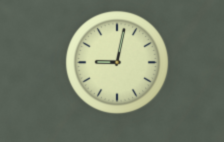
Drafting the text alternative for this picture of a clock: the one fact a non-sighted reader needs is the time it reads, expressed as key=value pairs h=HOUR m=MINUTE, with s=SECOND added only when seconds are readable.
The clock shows h=9 m=2
